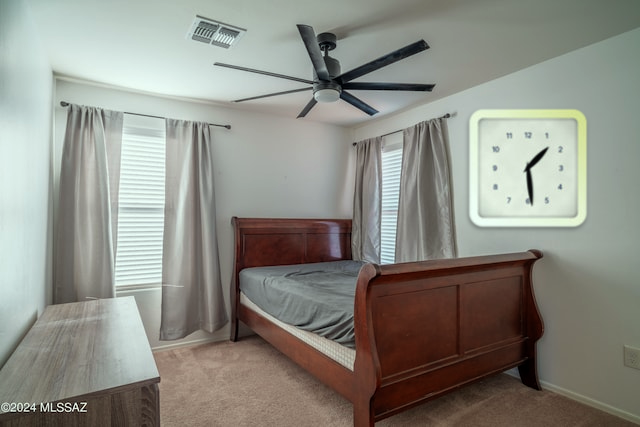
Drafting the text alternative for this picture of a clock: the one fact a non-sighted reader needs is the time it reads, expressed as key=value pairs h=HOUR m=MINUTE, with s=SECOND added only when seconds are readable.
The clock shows h=1 m=29
